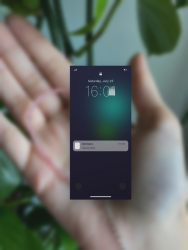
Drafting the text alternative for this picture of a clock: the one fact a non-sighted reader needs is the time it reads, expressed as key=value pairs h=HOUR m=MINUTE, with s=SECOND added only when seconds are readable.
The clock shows h=16 m=1
